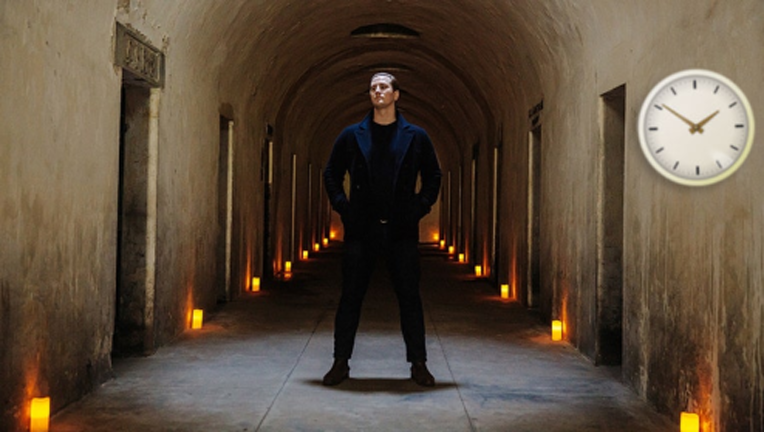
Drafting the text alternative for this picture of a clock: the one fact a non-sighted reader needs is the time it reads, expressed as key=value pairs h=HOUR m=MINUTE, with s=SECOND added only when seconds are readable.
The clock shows h=1 m=51
